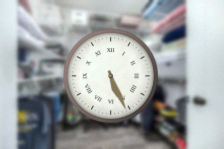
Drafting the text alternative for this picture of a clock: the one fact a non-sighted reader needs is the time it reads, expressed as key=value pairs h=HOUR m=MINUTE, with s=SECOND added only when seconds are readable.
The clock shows h=5 m=26
